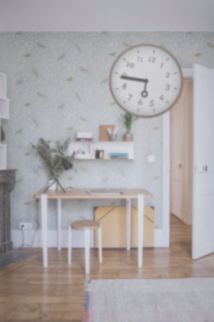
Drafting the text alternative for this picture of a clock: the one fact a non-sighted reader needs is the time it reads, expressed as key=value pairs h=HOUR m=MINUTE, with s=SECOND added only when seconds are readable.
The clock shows h=5 m=44
